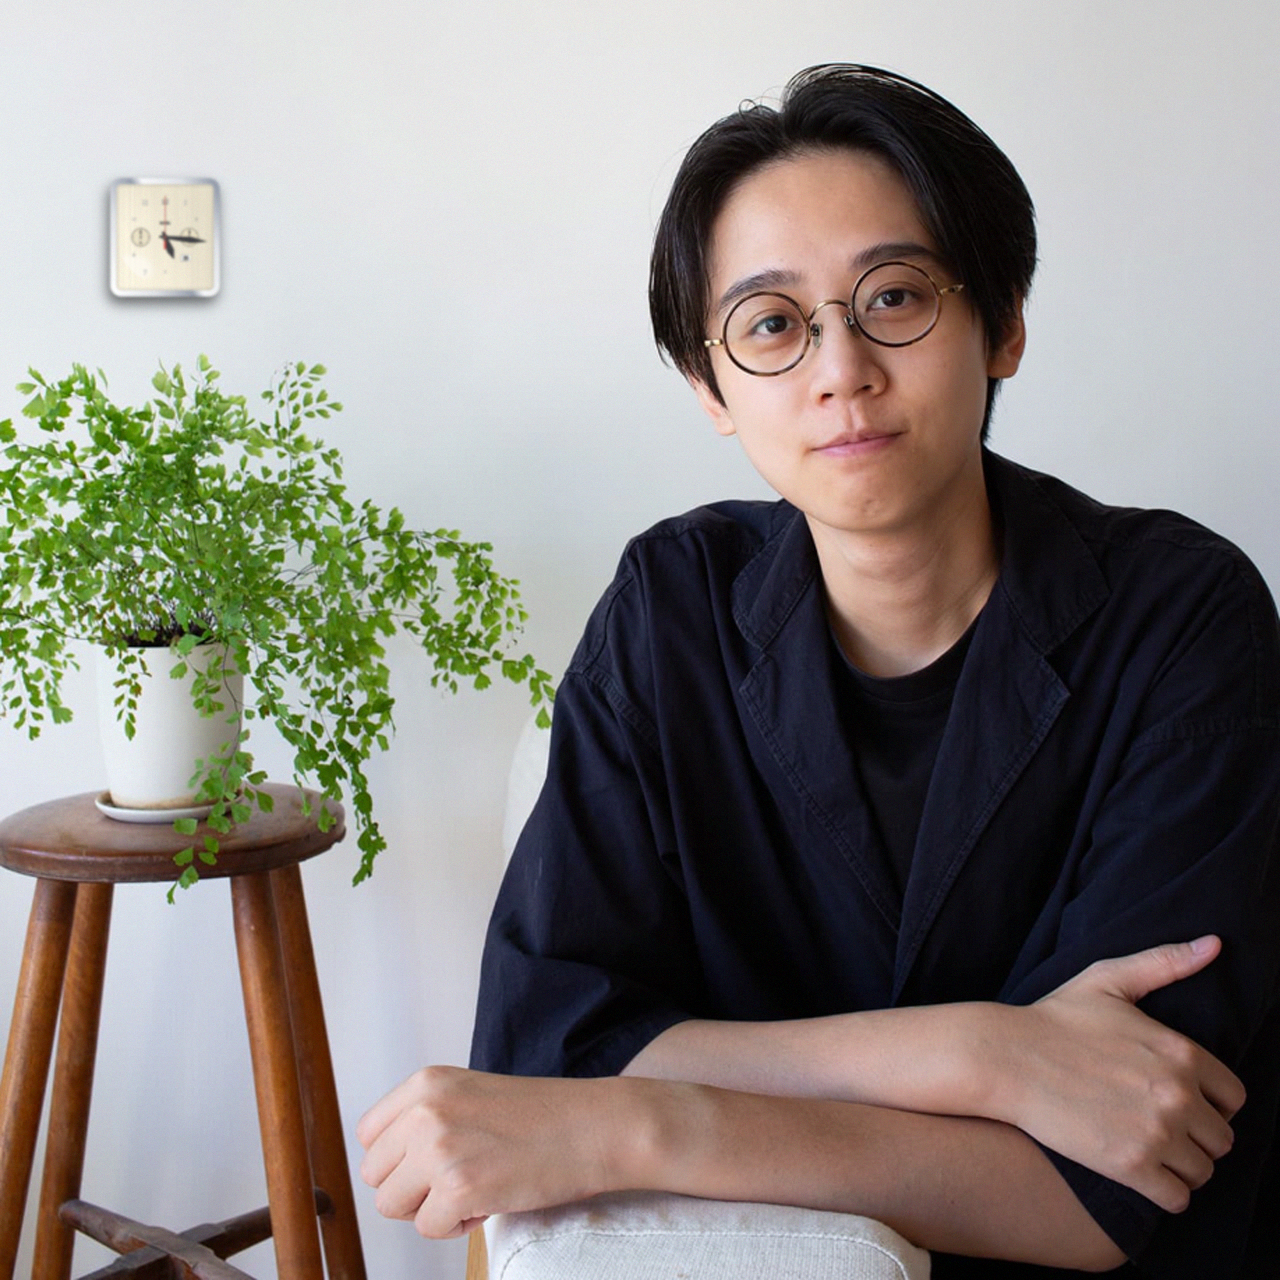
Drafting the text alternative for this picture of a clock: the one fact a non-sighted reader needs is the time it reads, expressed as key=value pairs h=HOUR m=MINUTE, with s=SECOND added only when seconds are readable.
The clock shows h=5 m=16
